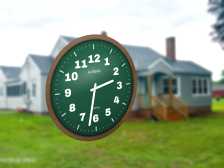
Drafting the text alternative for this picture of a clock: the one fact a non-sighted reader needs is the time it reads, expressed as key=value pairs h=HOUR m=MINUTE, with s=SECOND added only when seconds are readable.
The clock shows h=2 m=32
